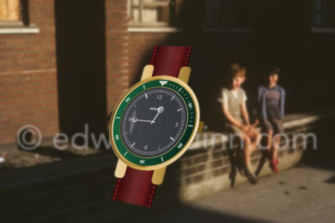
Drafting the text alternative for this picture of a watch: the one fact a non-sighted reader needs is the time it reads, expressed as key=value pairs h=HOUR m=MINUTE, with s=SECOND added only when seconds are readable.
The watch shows h=12 m=45
